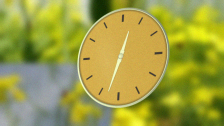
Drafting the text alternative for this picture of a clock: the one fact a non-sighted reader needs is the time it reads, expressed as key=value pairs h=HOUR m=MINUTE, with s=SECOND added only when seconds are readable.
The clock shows h=12 m=33
